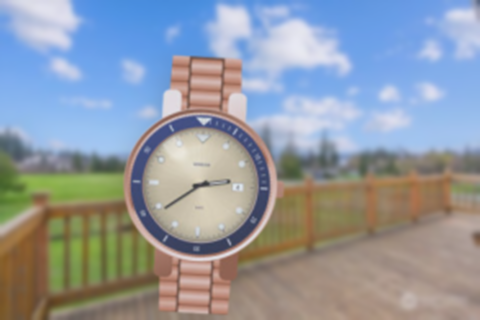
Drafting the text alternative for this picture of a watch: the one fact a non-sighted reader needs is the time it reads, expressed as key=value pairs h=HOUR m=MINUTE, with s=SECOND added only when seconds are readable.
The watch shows h=2 m=39
